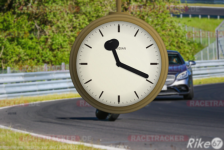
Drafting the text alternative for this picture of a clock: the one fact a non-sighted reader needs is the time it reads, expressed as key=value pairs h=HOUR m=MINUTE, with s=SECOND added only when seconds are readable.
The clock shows h=11 m=19
